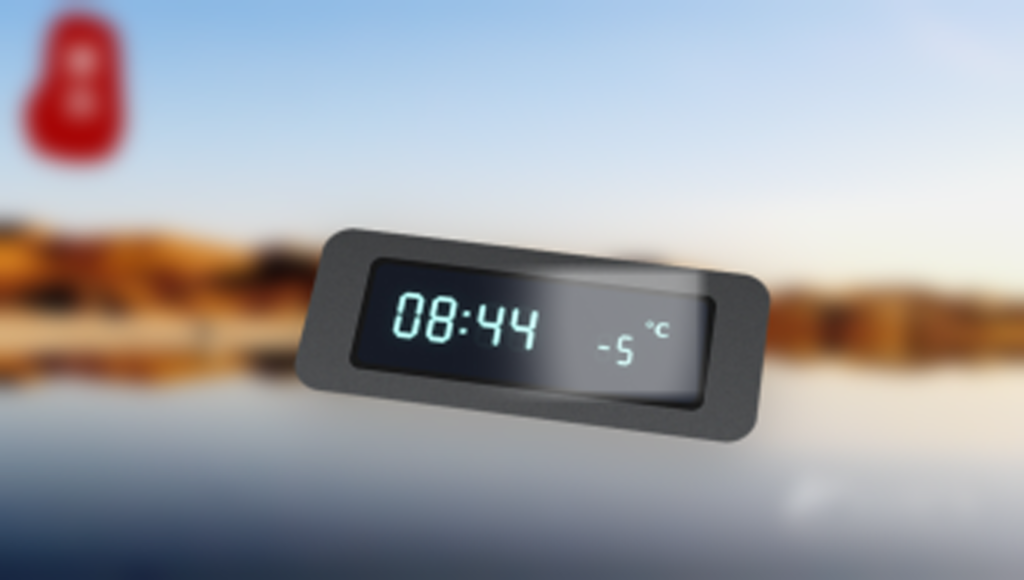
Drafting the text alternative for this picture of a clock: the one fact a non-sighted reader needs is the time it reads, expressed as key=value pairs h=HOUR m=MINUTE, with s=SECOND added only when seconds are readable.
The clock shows h=8 m=44
